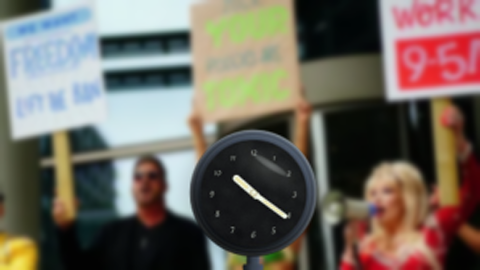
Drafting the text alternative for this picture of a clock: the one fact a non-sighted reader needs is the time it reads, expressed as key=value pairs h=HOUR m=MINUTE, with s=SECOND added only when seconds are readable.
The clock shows h=10 m=21
